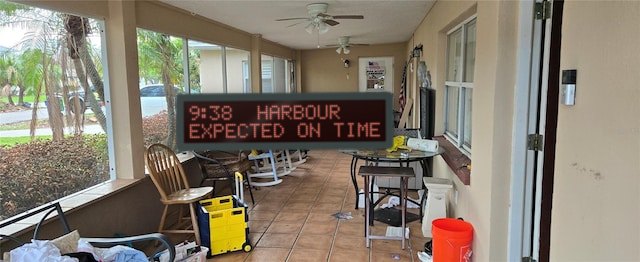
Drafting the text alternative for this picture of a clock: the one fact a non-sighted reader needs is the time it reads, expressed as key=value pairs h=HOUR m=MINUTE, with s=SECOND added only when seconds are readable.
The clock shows h=9 m=38
